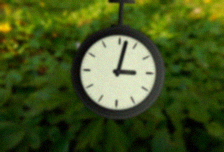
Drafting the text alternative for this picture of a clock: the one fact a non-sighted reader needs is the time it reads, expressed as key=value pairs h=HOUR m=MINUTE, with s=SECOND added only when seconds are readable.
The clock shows h=3 m=2
